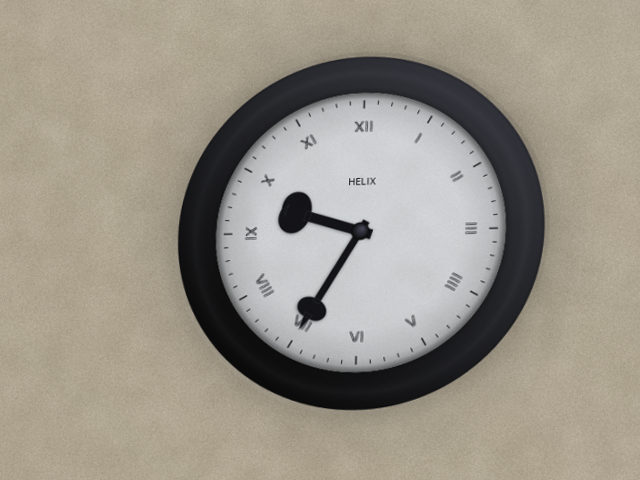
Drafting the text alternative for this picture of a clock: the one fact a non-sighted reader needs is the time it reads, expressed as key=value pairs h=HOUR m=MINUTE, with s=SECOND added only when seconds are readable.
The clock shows h=9 m=35
